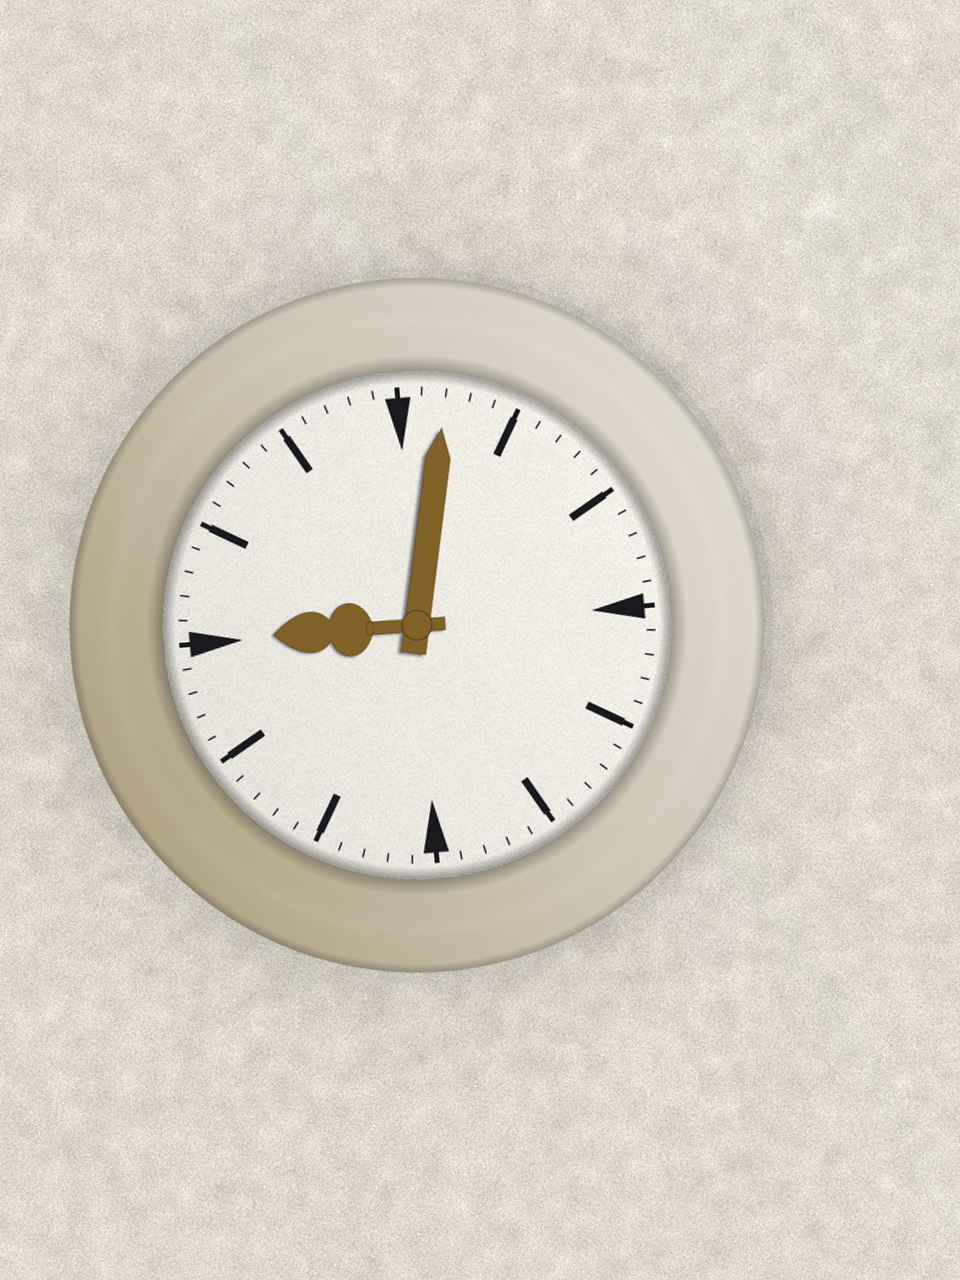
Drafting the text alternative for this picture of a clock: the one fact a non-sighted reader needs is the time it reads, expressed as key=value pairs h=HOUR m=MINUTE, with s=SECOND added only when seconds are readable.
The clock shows h=9 m=2
